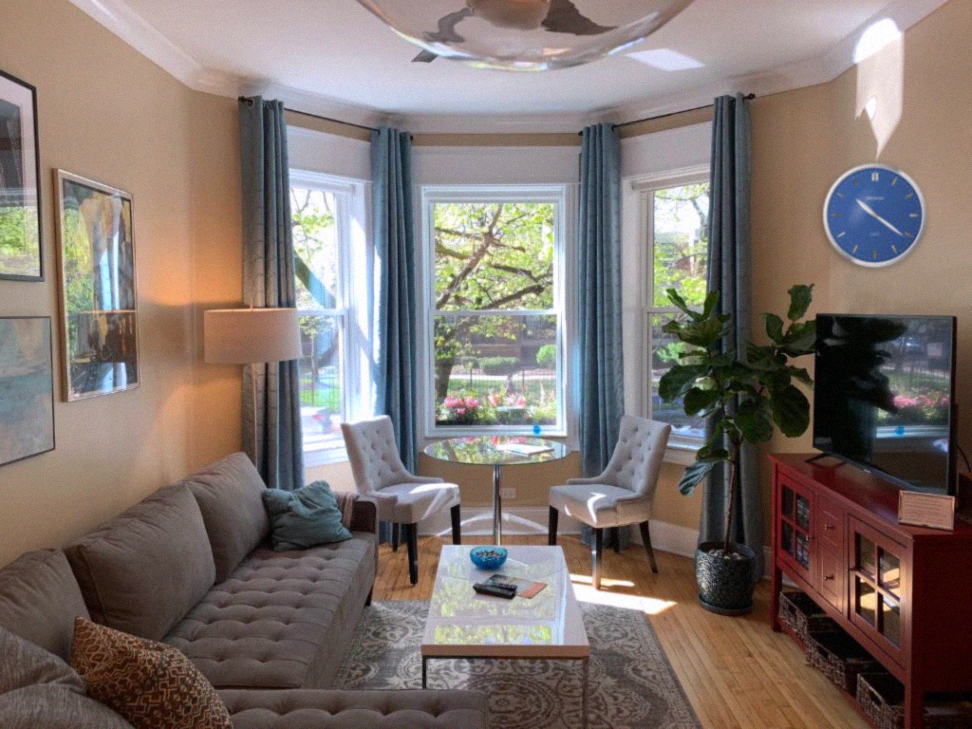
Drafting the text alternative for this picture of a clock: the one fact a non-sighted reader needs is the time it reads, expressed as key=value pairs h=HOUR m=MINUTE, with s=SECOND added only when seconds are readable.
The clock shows h=10 m=21
